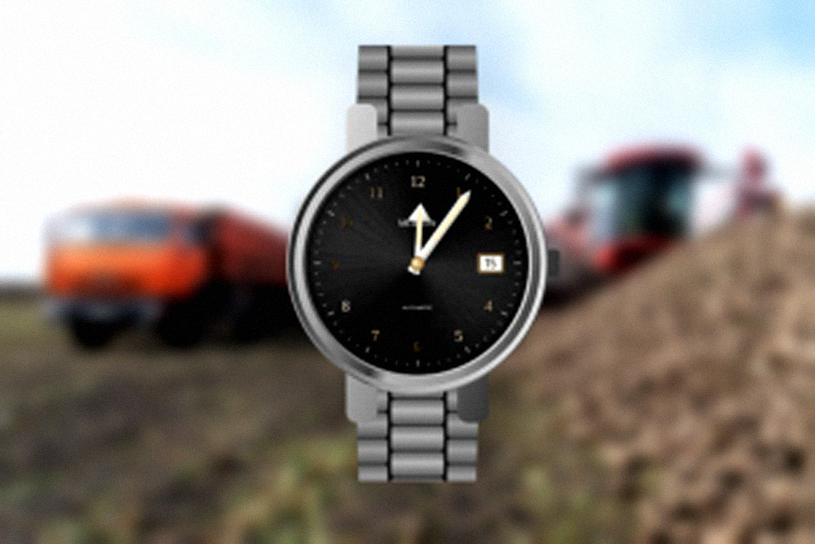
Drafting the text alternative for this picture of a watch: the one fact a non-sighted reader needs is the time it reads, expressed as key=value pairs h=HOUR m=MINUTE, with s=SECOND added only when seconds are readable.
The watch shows h=12 m=6
